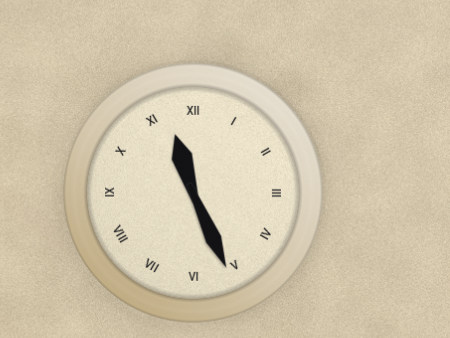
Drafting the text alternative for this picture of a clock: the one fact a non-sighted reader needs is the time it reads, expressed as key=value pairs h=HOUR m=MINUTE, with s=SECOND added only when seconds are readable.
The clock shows h=11 m=26
